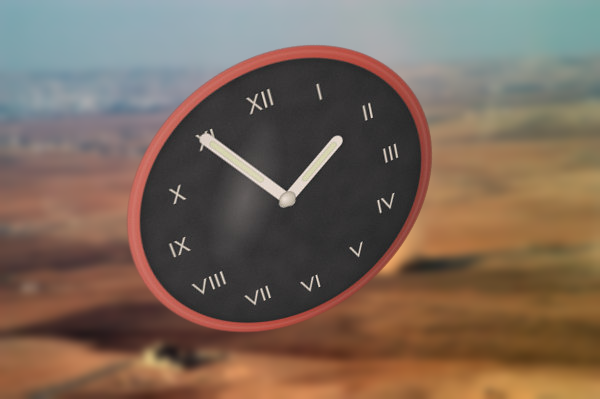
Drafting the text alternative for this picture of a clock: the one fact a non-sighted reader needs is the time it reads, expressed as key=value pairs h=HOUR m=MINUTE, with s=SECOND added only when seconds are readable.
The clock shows h=1 m=55
